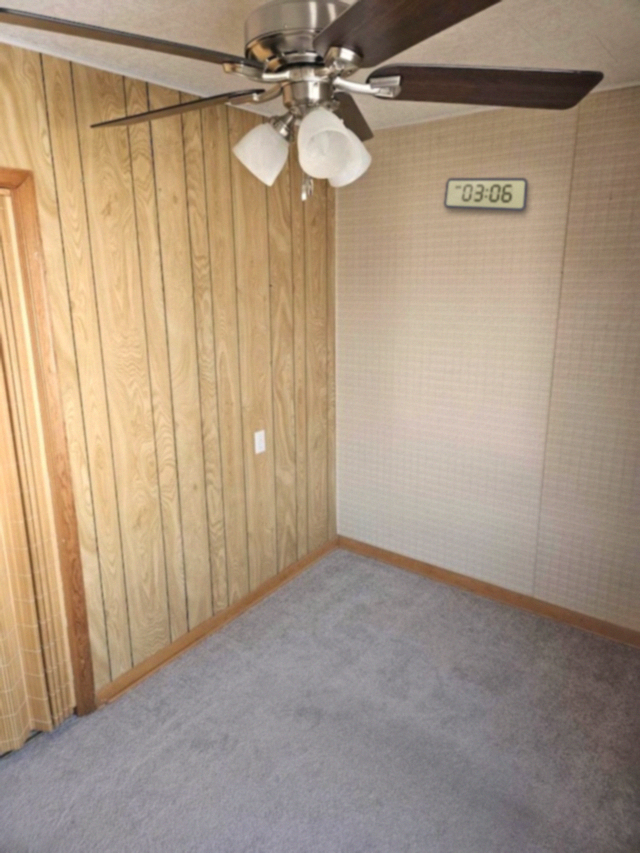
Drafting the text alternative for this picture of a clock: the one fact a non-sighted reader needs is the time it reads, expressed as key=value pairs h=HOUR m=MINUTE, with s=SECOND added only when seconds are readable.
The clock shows h=3 m=6
